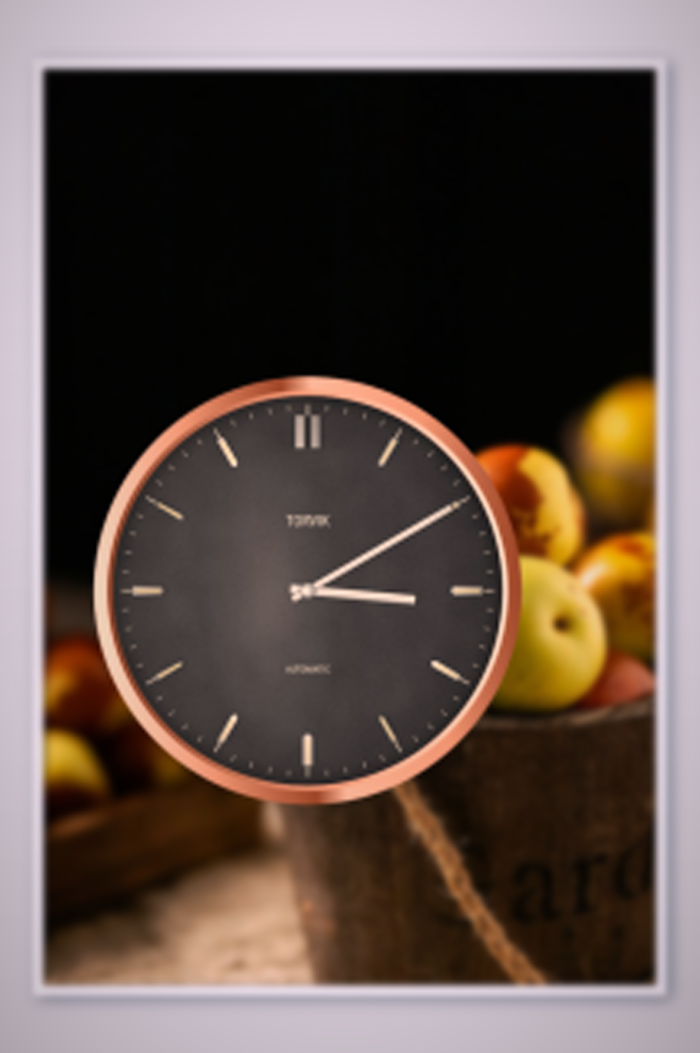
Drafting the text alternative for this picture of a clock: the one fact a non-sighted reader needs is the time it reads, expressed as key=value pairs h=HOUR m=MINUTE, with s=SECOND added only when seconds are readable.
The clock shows h=3 m=10
